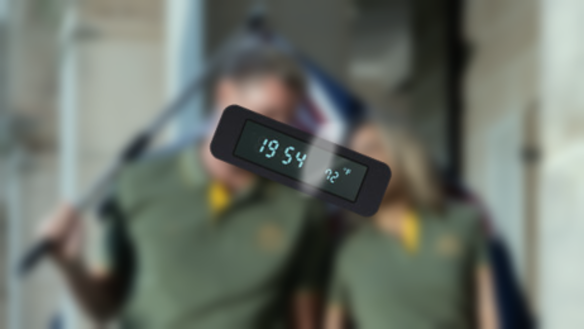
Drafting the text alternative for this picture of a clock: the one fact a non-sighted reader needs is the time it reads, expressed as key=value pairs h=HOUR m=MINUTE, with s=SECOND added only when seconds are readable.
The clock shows h=19 m=54
